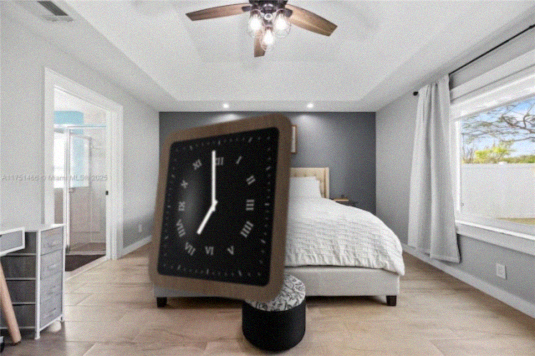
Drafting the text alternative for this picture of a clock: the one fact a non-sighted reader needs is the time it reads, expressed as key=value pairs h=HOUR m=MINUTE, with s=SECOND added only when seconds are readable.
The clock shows h=6 m=59
